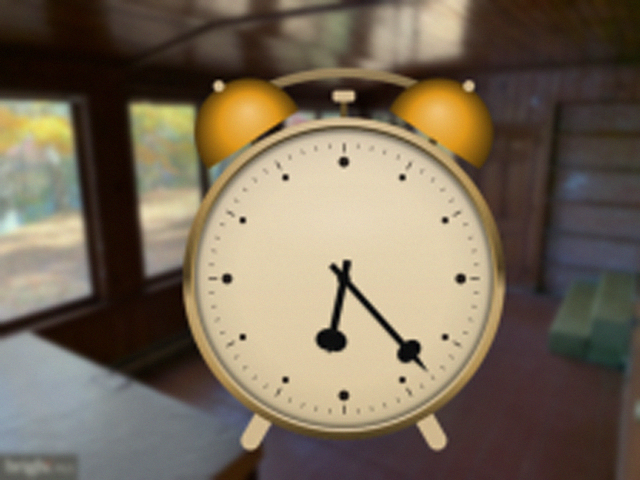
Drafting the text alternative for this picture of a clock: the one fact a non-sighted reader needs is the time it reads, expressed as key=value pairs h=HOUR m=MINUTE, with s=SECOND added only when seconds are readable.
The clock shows h=6 m=23
